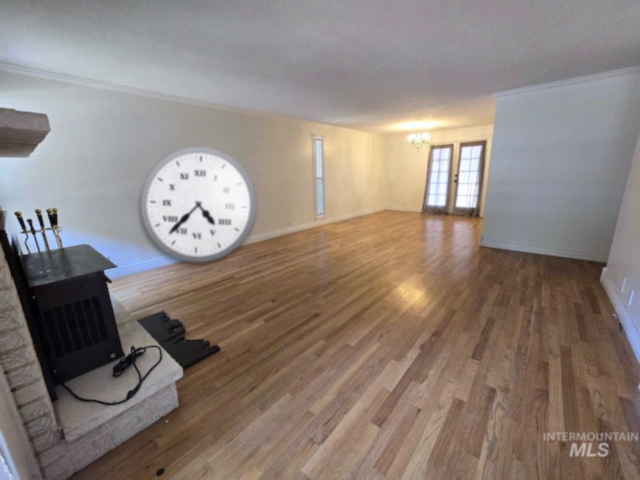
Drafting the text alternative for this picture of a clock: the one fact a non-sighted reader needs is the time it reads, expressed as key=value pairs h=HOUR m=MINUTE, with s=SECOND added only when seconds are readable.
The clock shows h=4 m=37
